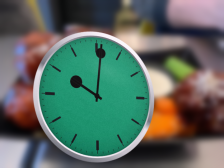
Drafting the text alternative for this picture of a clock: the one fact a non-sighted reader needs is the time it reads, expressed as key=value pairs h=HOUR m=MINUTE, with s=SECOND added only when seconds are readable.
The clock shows h=10 m=1
